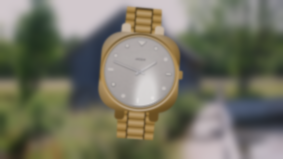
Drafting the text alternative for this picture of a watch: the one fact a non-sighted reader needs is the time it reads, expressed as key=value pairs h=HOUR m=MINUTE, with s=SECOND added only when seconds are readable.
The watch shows h=1 m=48
